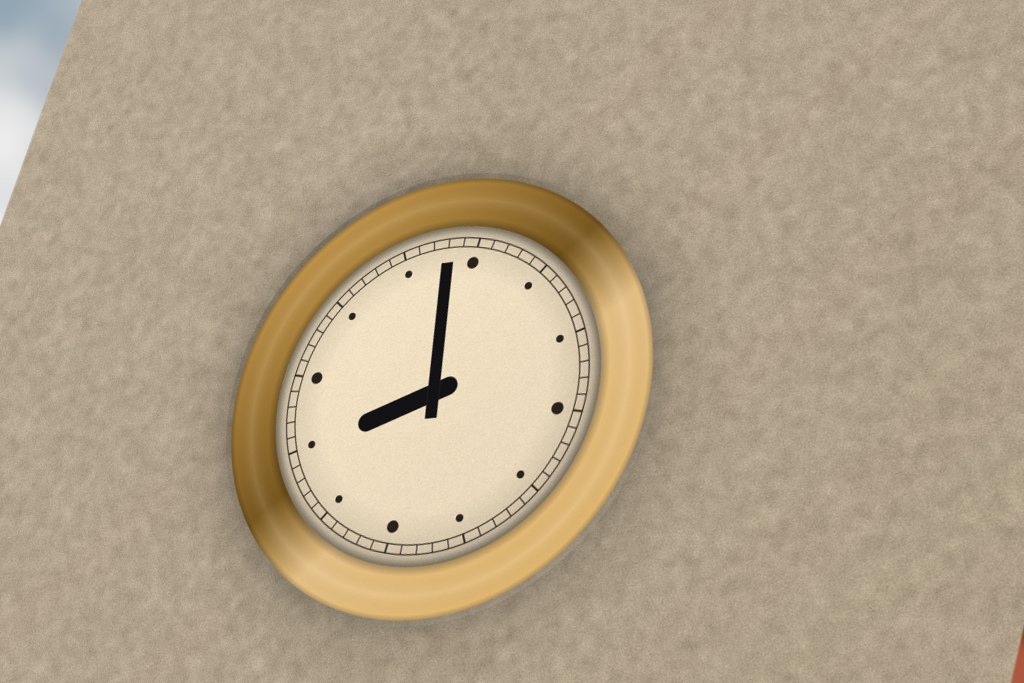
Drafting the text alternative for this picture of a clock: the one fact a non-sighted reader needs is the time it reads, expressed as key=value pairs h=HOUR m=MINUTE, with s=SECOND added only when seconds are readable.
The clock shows h=7 m=58
